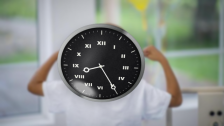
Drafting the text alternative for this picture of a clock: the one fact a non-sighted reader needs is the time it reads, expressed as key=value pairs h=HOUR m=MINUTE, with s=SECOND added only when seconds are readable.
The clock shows h=8 m=25
